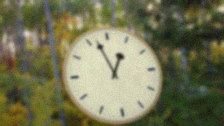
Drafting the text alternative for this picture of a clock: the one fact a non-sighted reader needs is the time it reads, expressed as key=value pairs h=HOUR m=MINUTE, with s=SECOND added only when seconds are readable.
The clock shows h=12 m=57
